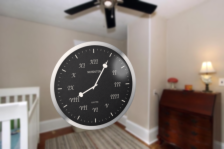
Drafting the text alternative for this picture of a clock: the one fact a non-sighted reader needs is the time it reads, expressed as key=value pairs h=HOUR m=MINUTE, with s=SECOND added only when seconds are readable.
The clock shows h=8 m=5
